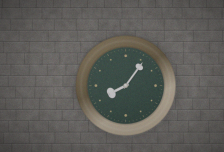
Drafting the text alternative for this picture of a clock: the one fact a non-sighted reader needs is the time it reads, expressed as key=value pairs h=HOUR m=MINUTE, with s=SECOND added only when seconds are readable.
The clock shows h=8 m=6
